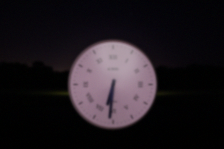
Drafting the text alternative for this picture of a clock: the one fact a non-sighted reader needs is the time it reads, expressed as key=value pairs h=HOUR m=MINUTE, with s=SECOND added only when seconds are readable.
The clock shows h=6 m=31
